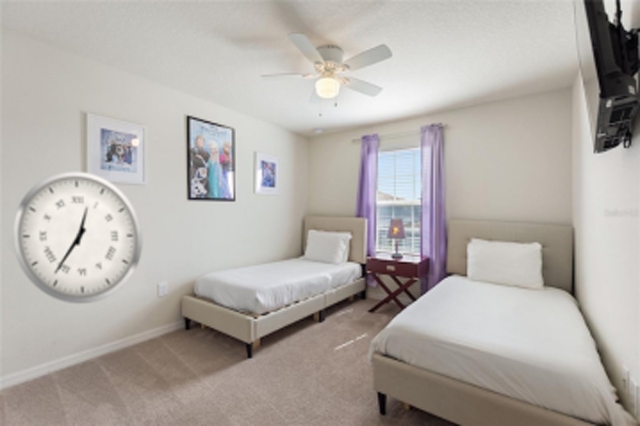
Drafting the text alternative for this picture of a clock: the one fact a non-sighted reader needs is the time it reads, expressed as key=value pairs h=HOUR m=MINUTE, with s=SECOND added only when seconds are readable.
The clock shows h=12 m=36
